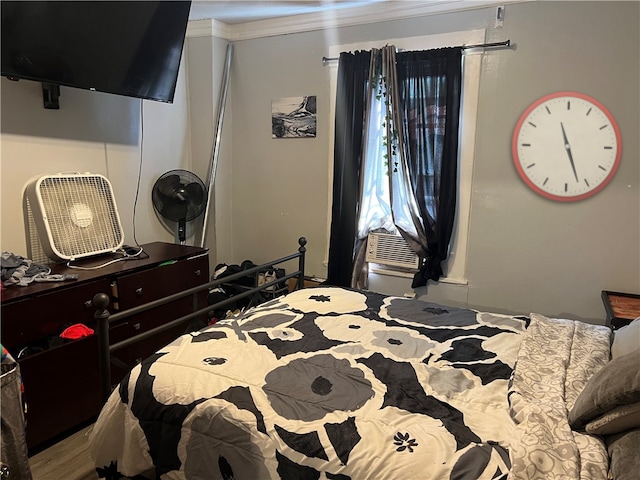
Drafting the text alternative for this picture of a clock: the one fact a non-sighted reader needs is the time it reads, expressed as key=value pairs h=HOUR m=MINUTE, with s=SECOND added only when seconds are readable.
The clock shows h=11 m=27
